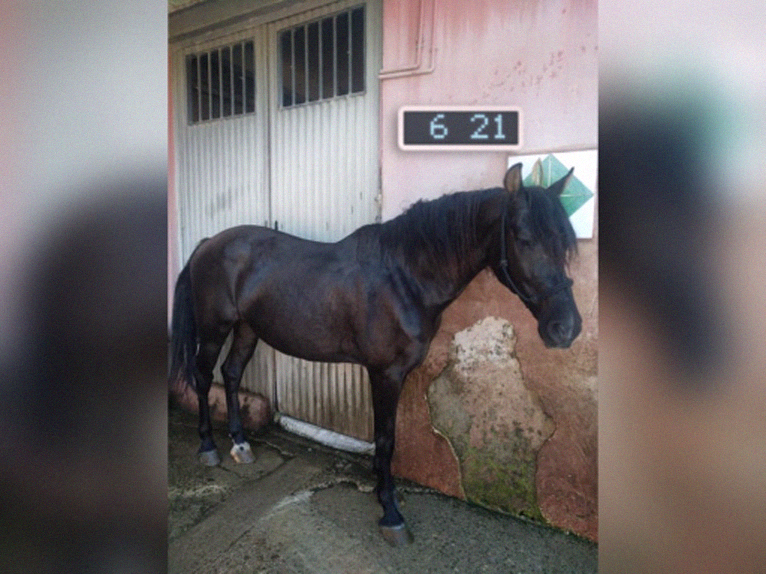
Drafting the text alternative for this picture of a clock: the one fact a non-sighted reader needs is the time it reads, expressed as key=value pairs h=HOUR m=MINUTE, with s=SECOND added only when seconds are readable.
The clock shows h=6 m=21
